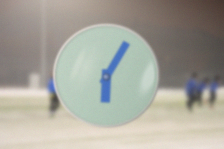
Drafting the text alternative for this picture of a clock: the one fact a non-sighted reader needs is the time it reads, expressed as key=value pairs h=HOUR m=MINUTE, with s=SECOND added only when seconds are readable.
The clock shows h=6 m=5
